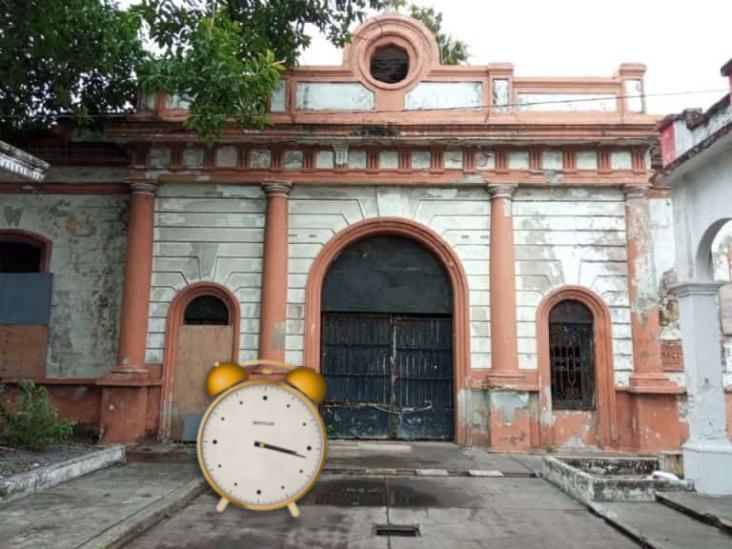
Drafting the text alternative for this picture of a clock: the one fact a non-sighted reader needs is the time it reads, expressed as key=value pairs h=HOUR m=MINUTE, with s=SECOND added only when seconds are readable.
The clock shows h=3 m=17
